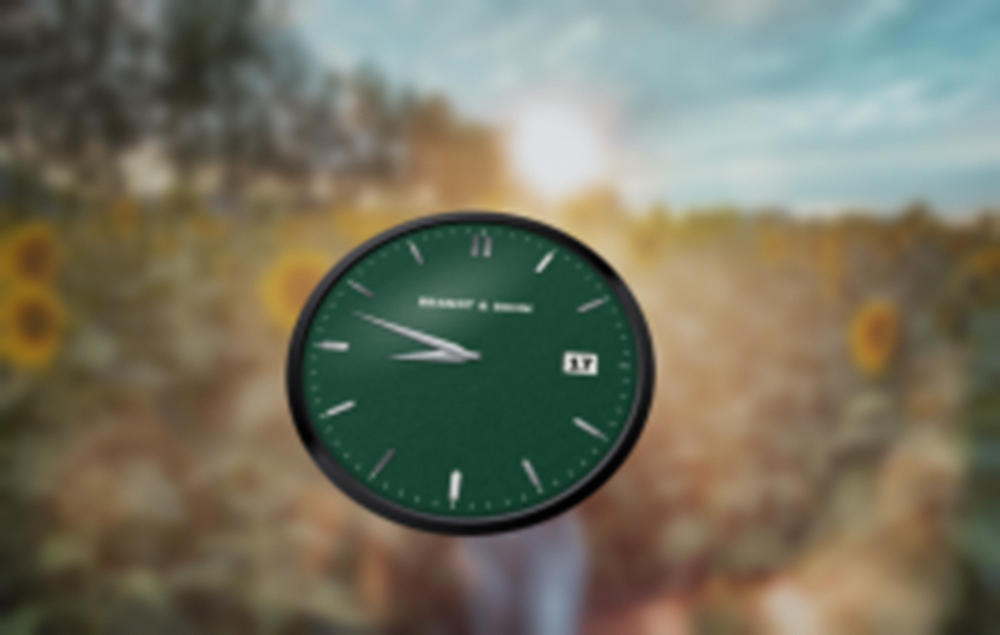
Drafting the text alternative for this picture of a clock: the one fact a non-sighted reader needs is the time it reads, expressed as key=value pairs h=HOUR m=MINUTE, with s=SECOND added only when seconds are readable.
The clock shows h=8 m=48
